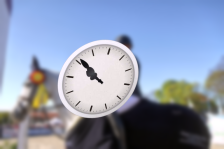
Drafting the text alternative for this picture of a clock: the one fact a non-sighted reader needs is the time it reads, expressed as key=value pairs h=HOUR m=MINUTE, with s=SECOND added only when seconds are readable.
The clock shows h=9 m=51
